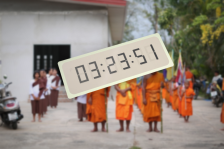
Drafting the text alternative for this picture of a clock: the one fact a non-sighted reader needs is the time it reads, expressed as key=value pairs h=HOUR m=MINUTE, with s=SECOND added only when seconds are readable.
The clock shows h=3 m=23 s=51
